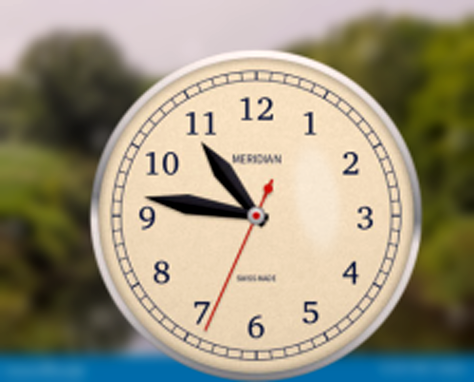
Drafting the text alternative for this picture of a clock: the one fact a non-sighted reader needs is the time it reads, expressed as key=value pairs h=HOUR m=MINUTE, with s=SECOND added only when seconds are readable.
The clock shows h=10 m=46 s=34
